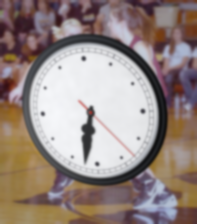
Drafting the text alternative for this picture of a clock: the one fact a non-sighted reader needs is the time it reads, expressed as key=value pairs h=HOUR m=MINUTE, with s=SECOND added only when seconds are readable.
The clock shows h=6 m=32 s=23
